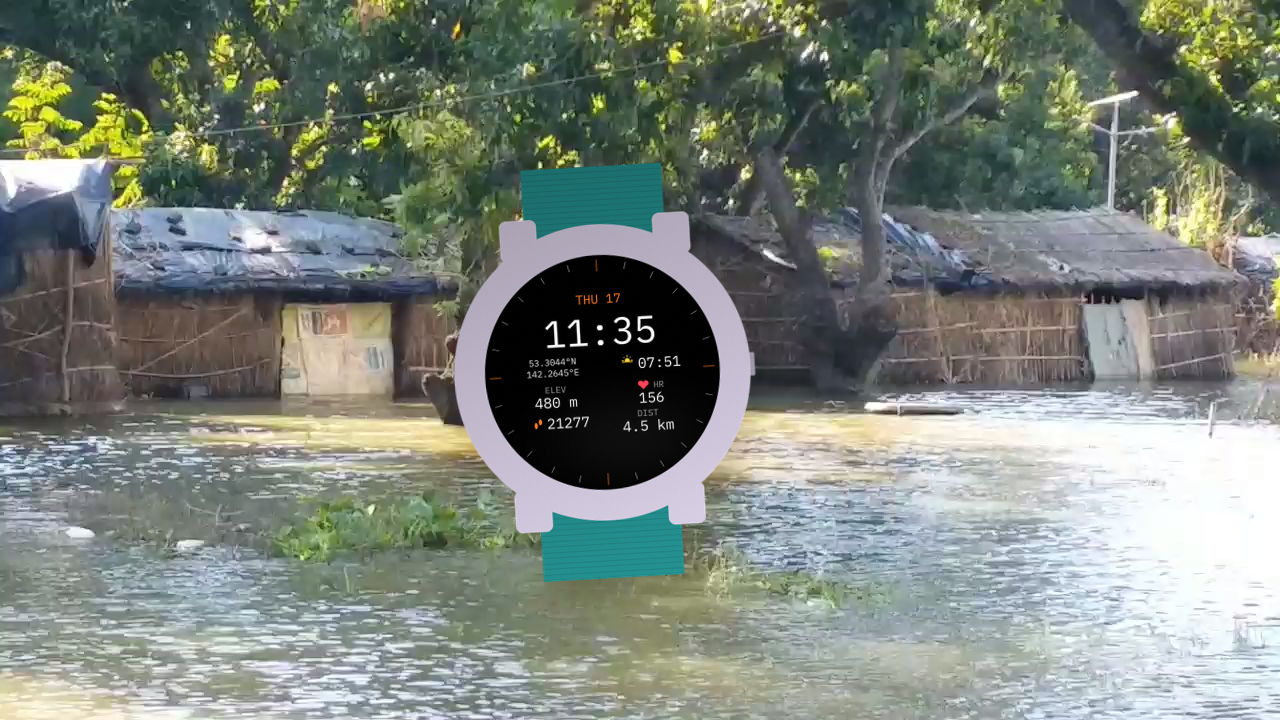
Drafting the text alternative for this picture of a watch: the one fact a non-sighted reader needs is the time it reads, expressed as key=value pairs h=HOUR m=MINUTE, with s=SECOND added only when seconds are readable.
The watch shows h=11 m=35
